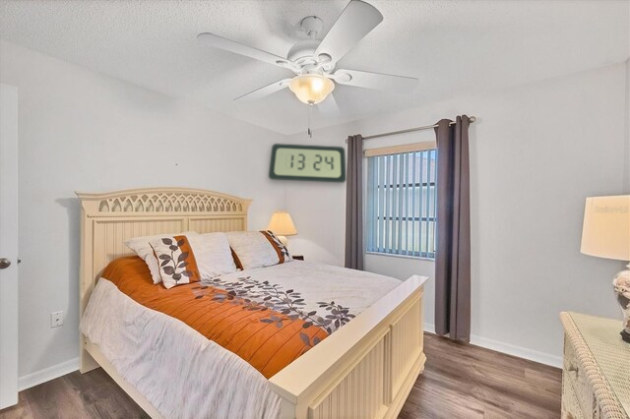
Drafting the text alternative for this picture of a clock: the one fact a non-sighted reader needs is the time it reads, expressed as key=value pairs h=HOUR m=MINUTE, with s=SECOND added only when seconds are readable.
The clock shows h=13 m=24
